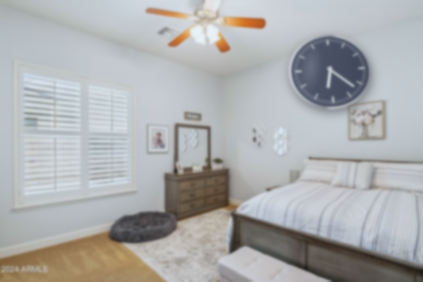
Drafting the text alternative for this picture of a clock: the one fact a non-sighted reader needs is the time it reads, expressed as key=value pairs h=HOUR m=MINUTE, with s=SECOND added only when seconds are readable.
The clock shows h=6 m=22
